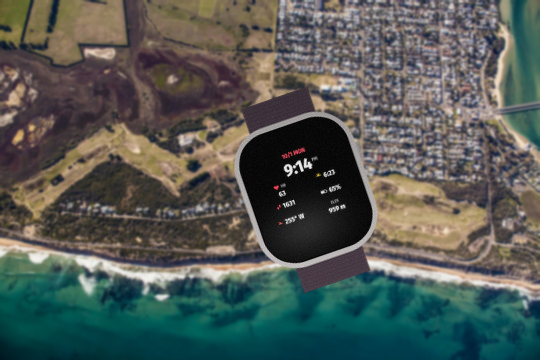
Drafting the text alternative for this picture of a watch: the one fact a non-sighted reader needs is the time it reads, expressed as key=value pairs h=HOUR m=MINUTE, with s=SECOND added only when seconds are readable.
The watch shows h=9 m=14
